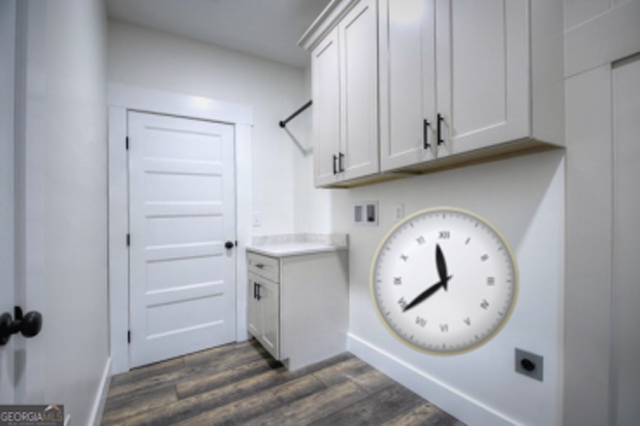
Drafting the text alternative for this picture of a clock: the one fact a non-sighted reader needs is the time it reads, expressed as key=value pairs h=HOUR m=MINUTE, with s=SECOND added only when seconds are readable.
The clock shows h=11 m=39
